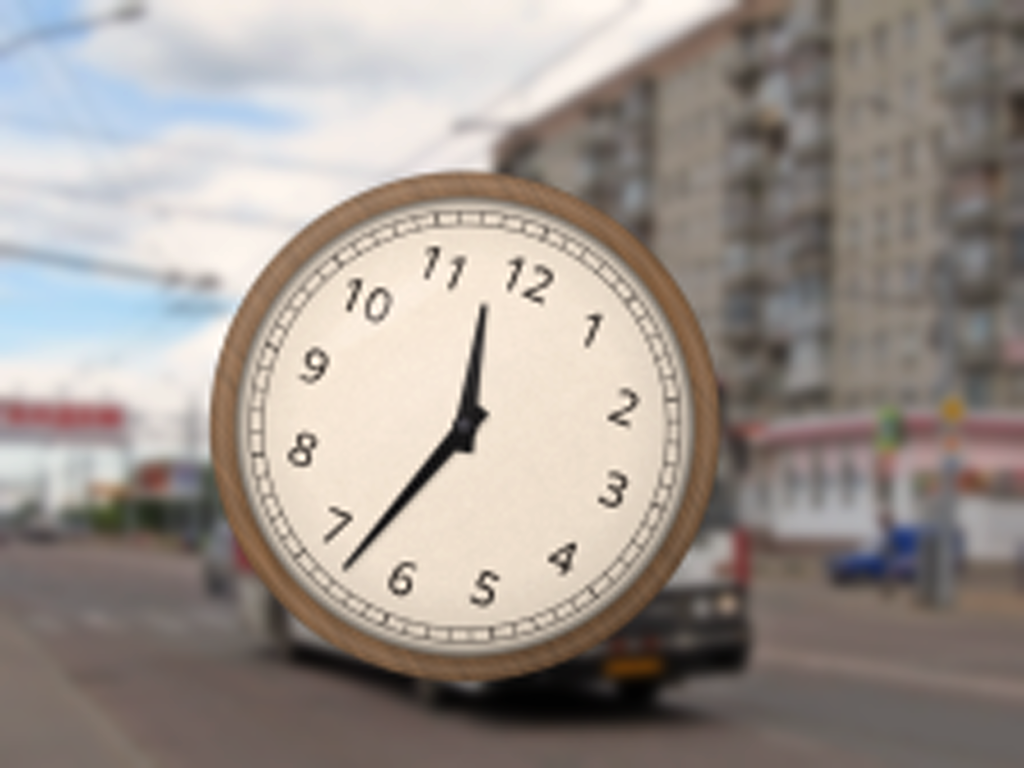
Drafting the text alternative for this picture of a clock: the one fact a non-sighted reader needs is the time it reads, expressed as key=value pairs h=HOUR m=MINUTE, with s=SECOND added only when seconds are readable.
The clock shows h=11 m=33
